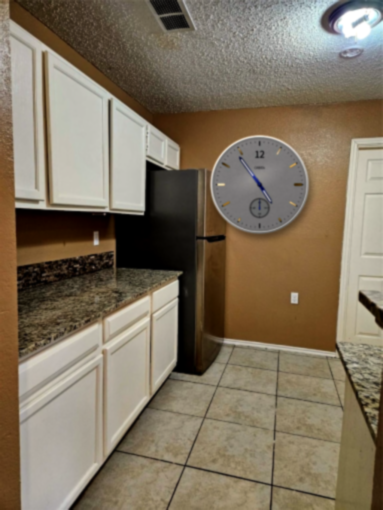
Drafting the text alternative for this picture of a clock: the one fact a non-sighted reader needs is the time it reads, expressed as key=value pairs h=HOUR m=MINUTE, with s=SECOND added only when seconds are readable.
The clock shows h=4 m=54
